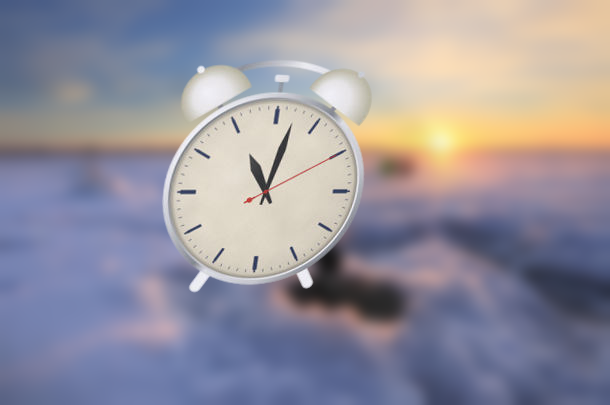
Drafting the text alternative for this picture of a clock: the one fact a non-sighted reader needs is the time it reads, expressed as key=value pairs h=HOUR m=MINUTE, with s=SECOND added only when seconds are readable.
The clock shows h=11 m=2 s=10
